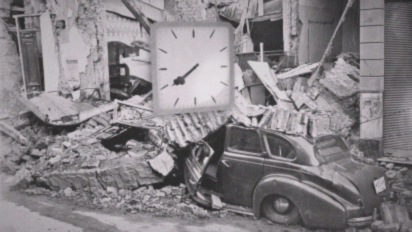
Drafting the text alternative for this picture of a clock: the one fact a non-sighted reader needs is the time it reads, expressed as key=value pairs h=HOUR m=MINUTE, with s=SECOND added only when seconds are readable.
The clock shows h=7 m=39
